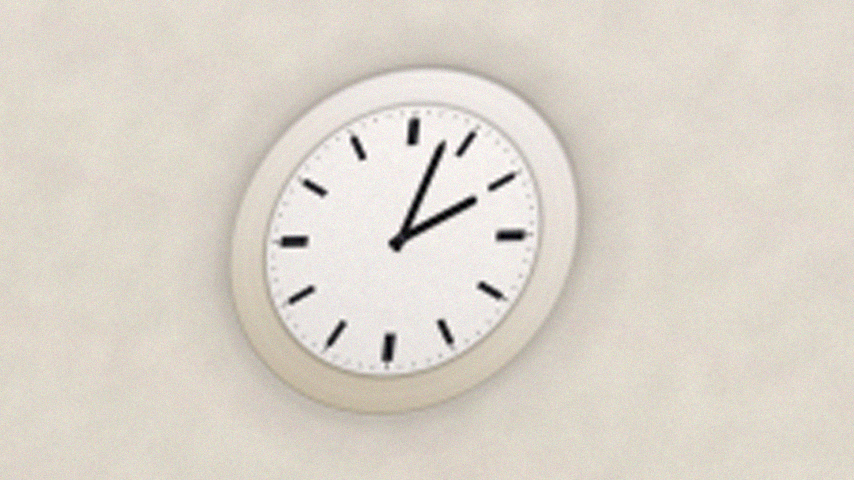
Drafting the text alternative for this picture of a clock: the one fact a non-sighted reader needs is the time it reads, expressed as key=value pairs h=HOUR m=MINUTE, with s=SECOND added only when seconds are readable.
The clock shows h=2 m=3
